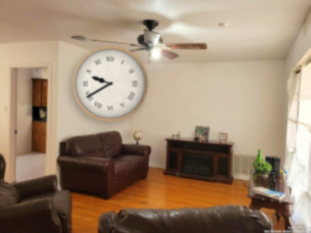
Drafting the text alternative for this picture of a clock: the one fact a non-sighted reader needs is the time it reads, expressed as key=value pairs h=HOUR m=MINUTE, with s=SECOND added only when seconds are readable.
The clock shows h=9 m=40
